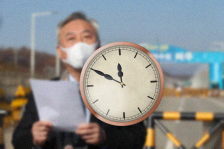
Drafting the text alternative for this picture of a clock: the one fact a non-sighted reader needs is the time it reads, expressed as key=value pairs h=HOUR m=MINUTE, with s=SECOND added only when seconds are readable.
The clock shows h=11 m=50
